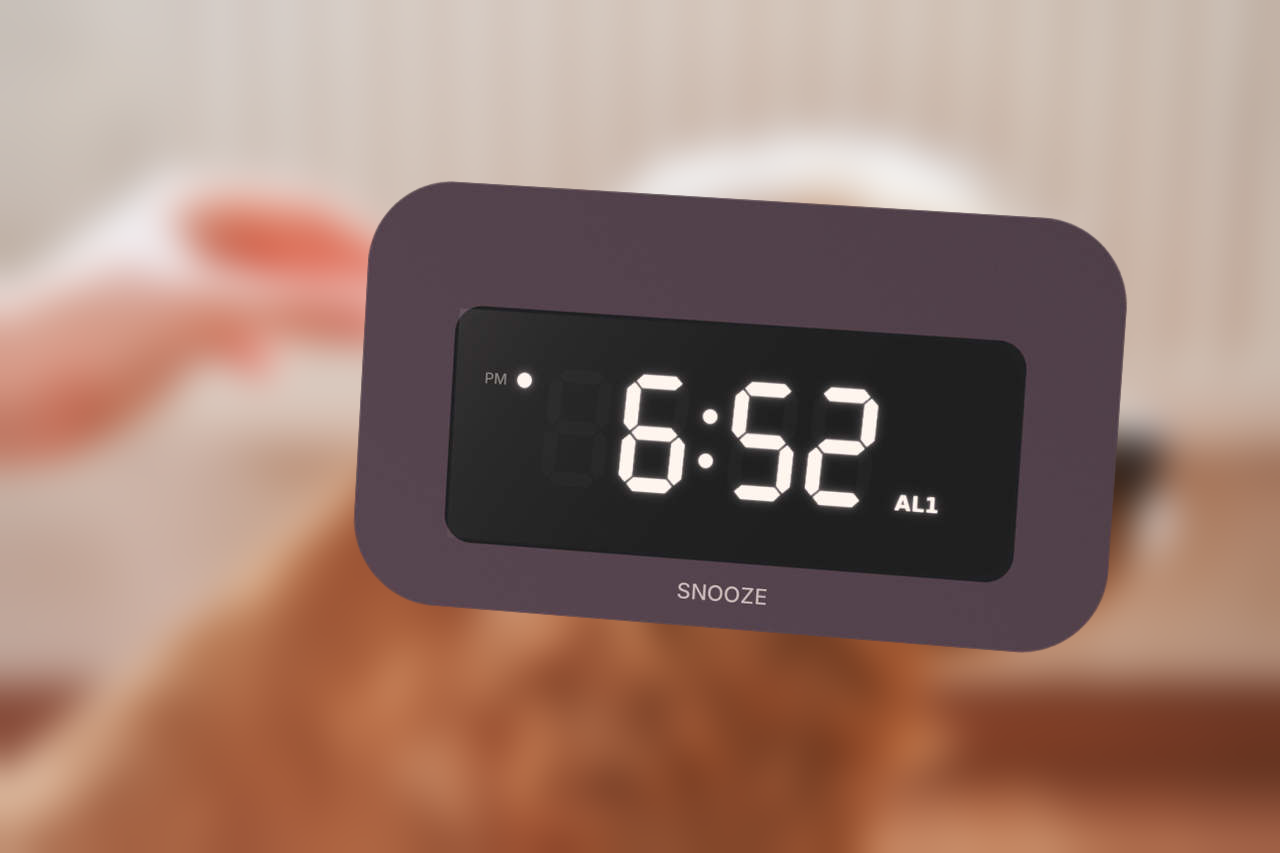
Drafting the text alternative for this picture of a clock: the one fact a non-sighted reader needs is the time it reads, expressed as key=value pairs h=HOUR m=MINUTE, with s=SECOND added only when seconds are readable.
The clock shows h=6 m=52
